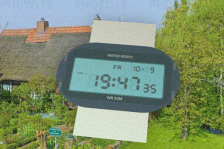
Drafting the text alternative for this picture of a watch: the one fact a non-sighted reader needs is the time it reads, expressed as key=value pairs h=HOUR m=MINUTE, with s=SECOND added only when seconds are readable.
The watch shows h=19 m=47 s=35
